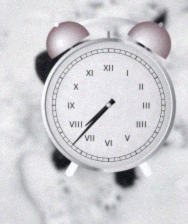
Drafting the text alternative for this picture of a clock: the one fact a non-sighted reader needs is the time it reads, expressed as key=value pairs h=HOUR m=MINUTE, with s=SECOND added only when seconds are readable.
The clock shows h=7 m=37
